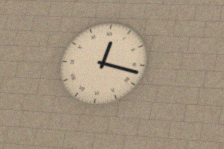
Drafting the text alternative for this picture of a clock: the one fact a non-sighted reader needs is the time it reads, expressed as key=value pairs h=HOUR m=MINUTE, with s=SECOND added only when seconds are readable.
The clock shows h=12 m=17
